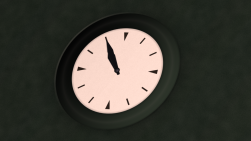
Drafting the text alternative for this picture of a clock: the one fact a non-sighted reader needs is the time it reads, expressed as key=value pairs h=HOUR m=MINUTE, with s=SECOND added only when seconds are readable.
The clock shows h=10 m=55
